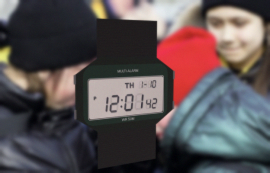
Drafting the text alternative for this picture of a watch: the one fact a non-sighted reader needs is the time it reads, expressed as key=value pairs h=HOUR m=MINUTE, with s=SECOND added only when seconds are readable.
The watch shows h=12 m=1 s=42
